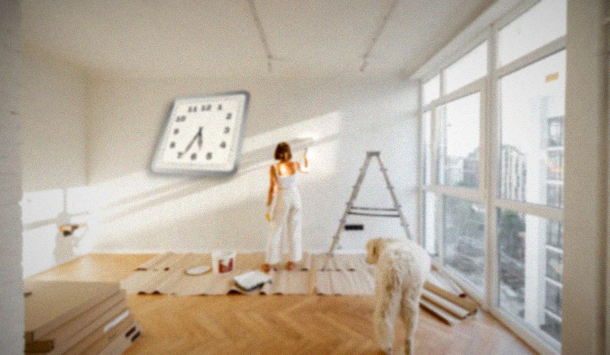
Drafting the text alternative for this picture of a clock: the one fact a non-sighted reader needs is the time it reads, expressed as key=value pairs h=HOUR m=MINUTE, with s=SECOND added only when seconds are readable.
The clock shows h=5 m=34
